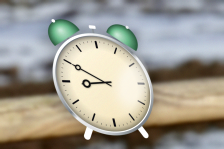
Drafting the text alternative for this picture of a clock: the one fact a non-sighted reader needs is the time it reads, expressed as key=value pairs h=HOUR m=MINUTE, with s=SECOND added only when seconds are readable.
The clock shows h=8 m=50
